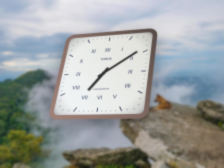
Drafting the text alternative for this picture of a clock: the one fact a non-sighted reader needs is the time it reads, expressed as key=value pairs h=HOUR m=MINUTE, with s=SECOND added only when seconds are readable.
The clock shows h=7 m=9
